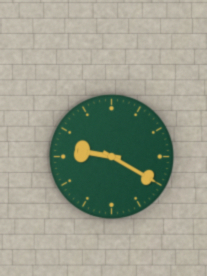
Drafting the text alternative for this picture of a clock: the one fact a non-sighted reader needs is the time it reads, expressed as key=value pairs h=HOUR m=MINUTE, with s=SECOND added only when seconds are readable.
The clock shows h=9 m=20
